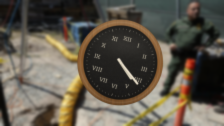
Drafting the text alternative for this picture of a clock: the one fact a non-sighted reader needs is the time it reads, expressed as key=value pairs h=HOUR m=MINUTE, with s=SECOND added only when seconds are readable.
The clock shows h=4 m=21
